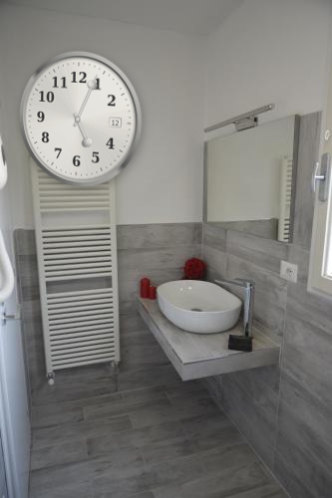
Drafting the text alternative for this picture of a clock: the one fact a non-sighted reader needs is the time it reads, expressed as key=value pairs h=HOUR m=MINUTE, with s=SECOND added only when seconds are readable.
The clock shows h=5 m=4
